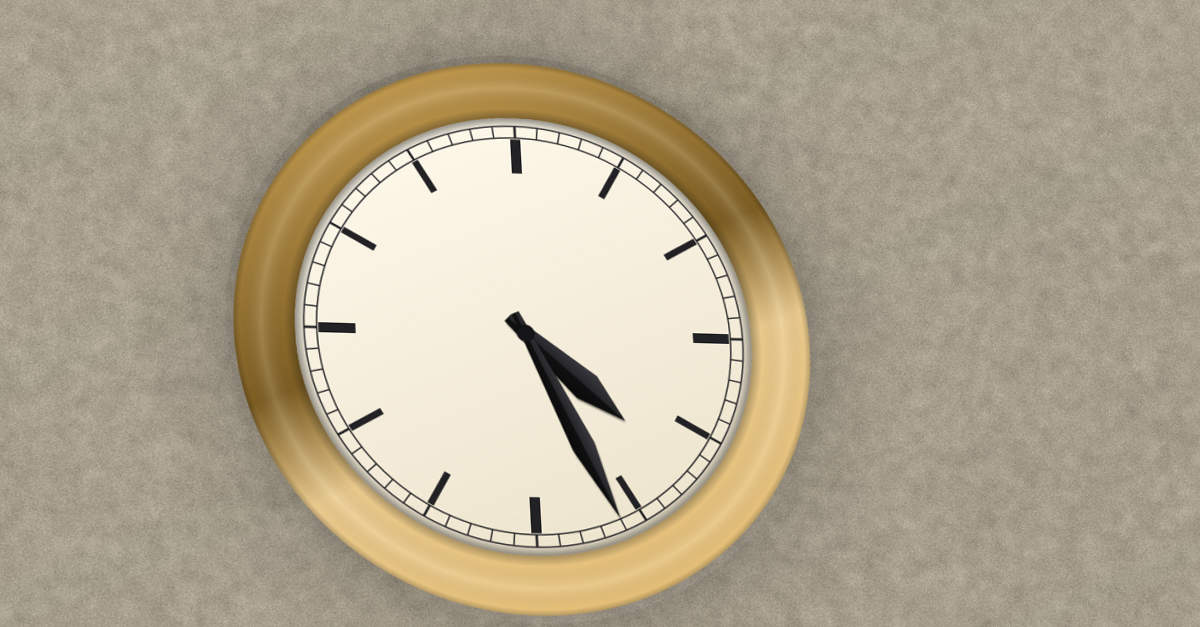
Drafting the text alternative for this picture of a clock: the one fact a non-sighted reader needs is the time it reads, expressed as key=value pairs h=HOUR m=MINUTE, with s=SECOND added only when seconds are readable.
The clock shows h=4 m=26
